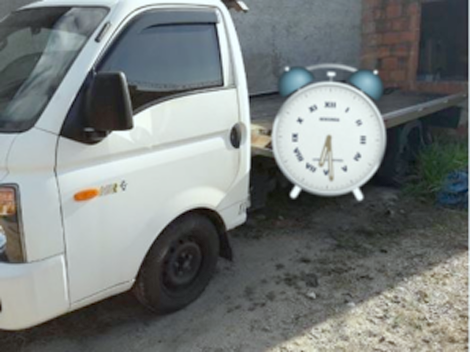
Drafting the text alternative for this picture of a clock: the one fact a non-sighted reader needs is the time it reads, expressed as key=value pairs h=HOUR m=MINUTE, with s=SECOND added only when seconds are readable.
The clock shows h=6 m=29
